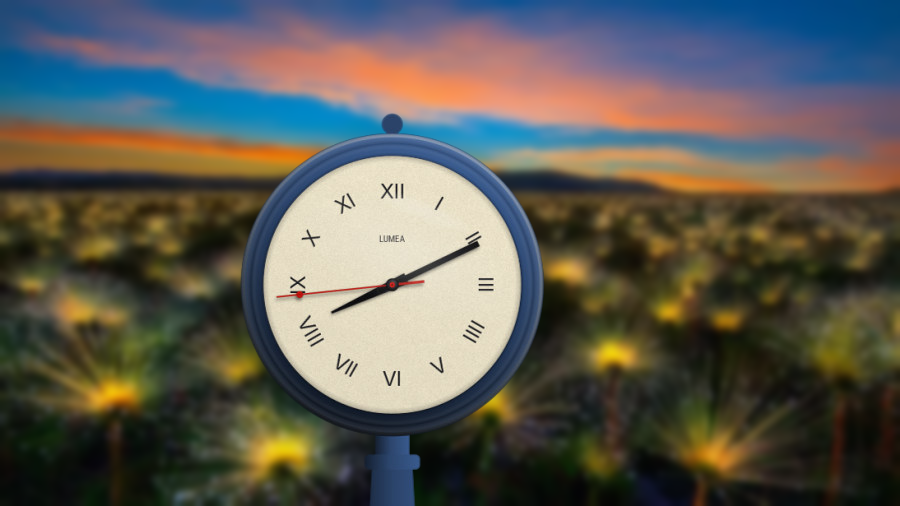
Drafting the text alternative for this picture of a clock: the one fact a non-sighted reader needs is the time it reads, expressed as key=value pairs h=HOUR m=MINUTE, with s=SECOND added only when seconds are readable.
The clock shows h=8 m=10 s=44
